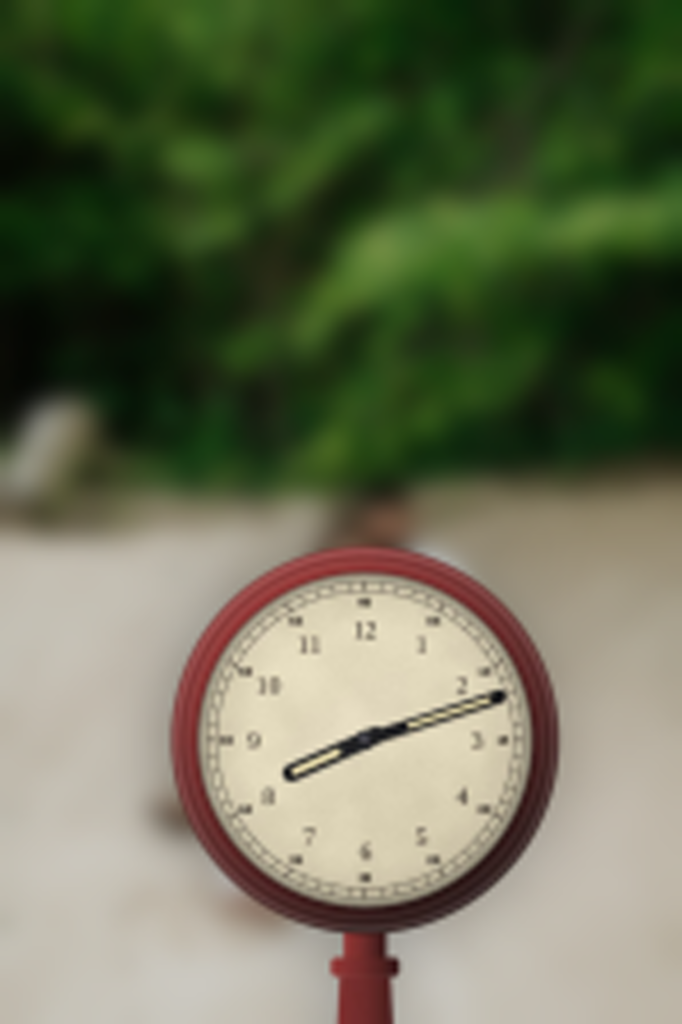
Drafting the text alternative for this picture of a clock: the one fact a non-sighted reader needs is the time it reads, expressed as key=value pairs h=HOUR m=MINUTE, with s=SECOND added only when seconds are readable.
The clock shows h=8 m=12
